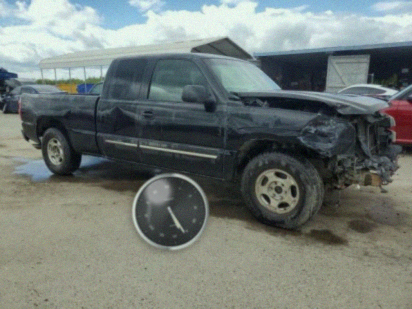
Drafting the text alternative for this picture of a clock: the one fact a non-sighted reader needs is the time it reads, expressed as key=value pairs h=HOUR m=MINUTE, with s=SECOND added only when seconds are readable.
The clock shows h=5 m=26
